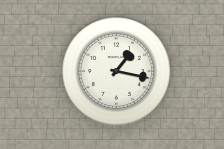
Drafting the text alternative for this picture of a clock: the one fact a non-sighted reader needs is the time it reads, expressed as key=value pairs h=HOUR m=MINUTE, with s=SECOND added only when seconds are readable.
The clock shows h=1 m=17
